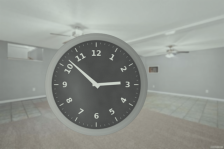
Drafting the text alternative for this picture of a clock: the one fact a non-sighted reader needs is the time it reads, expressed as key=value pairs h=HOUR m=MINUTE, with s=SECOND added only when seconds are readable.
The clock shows h=2 m=52
